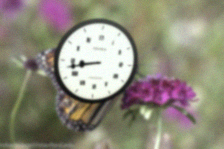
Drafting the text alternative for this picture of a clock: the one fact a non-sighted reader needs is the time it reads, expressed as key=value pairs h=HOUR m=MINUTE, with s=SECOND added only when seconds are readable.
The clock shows h=8 m=43
